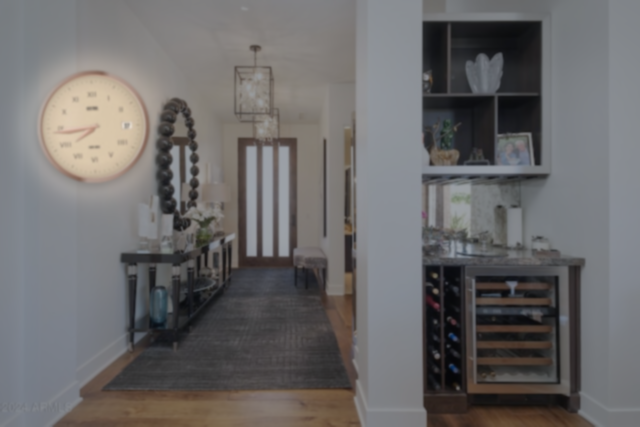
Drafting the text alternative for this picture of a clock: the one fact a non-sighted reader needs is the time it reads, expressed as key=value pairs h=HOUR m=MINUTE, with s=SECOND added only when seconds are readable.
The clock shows h=7 m=44
